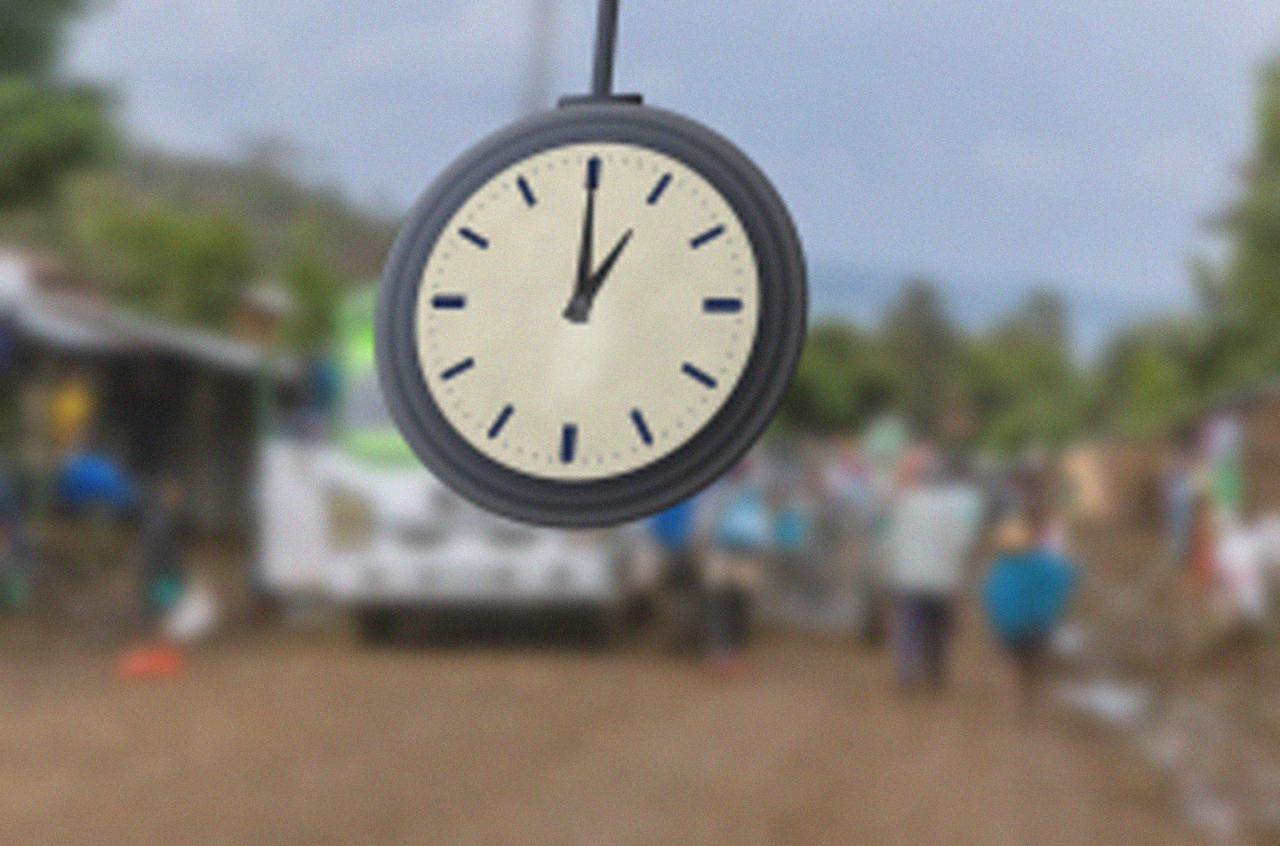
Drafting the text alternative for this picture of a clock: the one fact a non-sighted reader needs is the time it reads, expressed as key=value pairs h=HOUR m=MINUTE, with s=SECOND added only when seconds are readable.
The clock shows h=1 m=0
